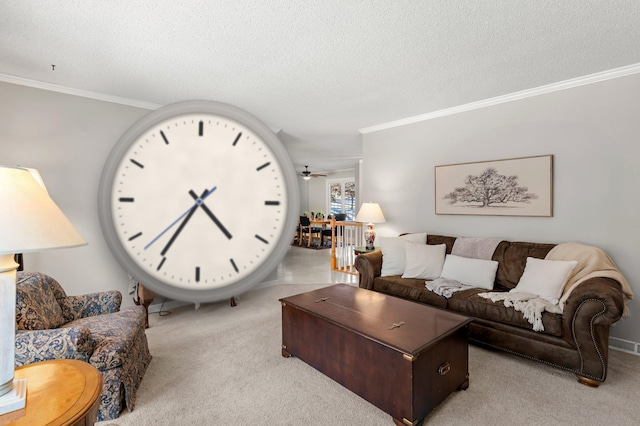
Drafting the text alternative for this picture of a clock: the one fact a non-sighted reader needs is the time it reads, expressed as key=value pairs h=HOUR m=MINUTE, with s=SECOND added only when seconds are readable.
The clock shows h=4 m=35 s=38
